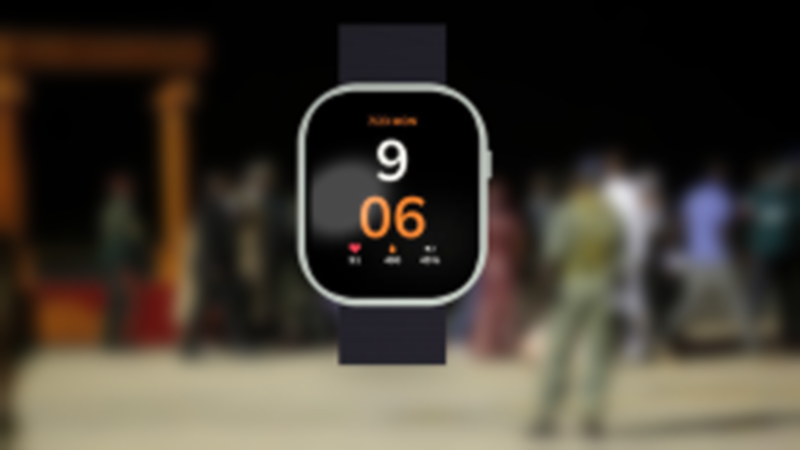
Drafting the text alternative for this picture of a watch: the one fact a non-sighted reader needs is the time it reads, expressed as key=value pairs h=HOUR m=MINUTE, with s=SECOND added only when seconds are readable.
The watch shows h=9 m=6
